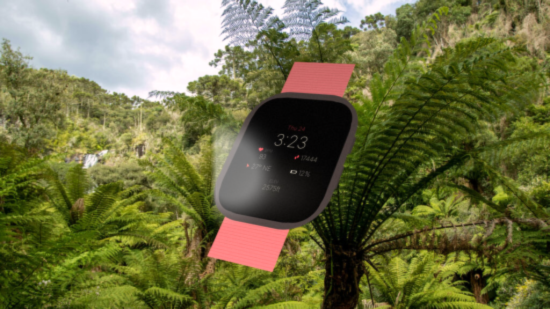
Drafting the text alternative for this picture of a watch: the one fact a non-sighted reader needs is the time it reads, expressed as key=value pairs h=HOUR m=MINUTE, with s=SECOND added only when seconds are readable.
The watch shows h=3 m=23
